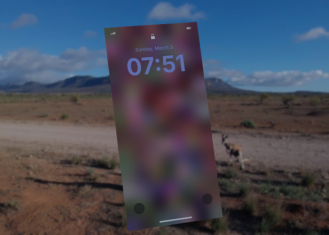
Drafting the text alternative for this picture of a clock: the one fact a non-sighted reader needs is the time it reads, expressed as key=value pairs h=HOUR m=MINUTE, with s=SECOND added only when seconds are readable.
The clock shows h=7 m=51
